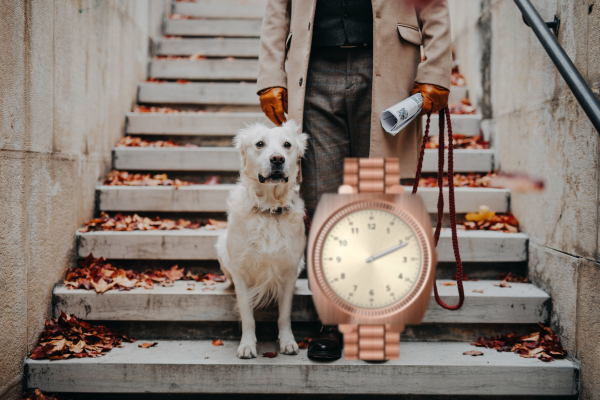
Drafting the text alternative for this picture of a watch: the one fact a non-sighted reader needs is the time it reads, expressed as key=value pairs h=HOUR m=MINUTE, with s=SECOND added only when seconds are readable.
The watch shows h=2 m=11
